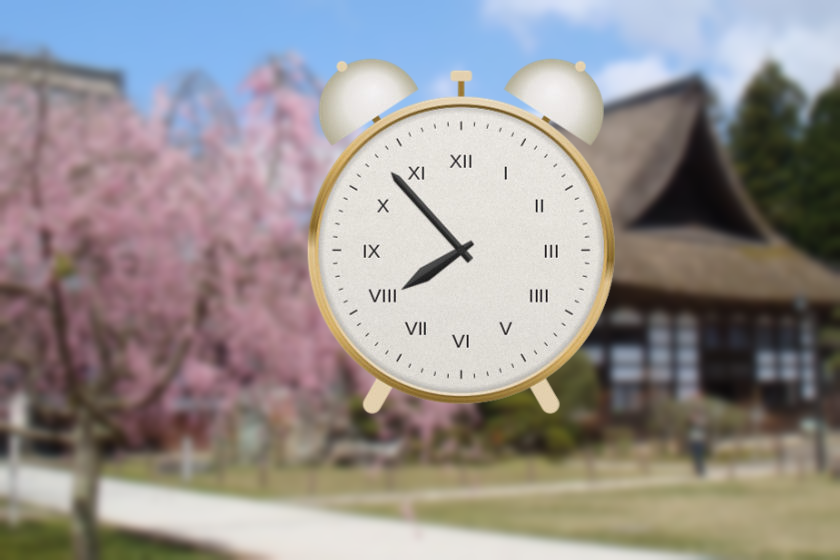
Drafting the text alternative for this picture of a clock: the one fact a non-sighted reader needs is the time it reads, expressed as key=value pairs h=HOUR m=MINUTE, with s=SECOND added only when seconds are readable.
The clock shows h=7 m=53
